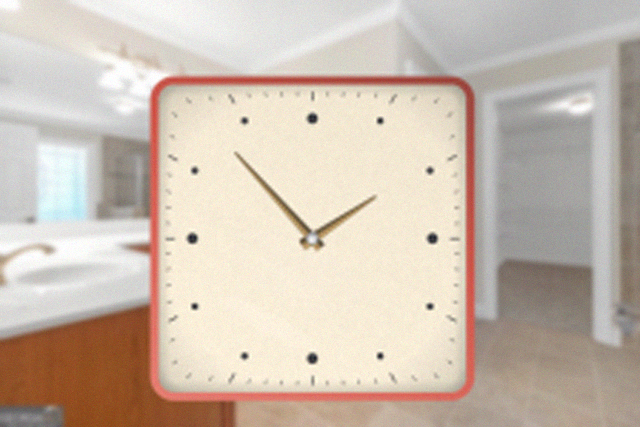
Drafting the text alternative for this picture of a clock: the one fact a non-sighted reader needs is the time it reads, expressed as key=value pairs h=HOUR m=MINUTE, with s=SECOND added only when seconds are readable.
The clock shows h=1 m=53
